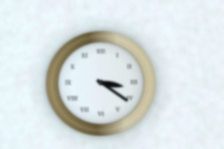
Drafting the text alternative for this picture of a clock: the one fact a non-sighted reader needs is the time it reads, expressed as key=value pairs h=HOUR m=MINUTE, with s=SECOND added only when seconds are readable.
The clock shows h=3 m=21
